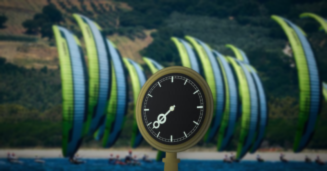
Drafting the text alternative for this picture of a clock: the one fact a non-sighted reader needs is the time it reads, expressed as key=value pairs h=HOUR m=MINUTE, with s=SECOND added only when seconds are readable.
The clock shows h=7 m=38
